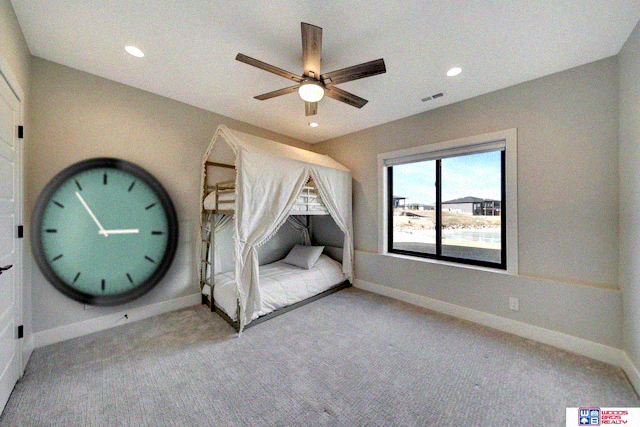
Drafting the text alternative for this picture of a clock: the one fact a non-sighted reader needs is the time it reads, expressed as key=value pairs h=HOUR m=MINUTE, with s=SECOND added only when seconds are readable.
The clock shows h=2 m=54
